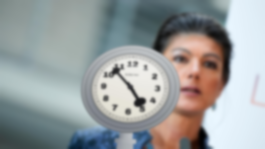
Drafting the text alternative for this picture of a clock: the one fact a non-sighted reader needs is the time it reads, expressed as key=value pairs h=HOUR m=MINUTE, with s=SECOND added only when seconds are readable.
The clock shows h=4 m=53
